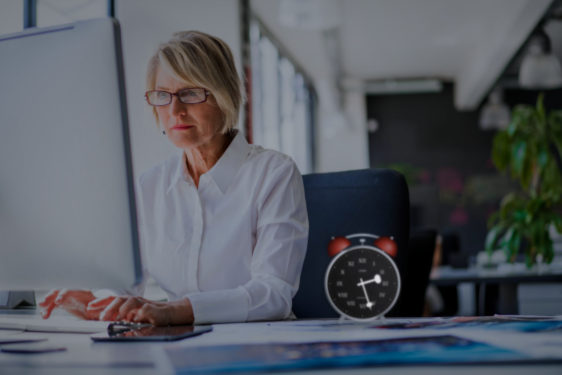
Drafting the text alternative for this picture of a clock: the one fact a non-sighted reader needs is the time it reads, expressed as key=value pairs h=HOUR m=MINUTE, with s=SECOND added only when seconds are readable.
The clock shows h=2 m=27
